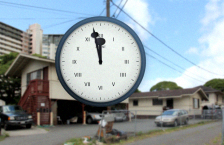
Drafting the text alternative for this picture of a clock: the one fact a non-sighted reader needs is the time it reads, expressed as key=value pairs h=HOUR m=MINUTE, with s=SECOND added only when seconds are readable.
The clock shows h=11 m=58
